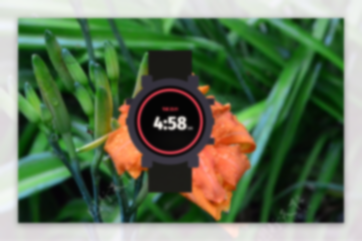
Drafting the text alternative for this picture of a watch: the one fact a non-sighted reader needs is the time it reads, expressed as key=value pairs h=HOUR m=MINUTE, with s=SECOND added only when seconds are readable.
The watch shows h=4 m=58
